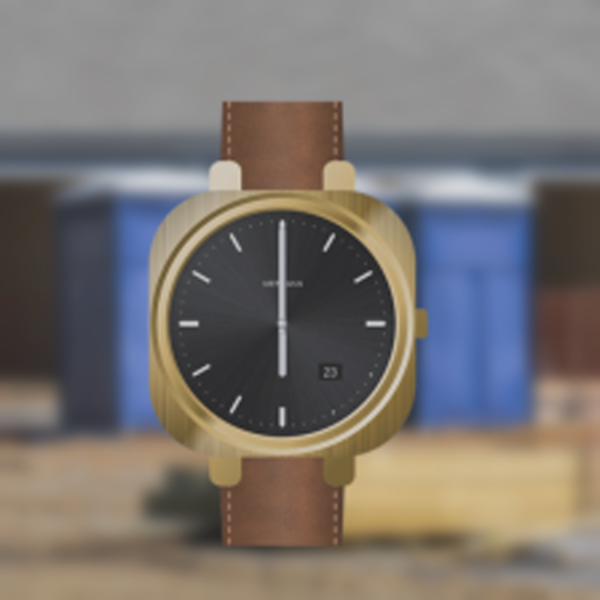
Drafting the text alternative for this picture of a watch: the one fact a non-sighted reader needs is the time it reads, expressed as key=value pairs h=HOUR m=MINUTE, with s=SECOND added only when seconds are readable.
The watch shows h=6 m=0
